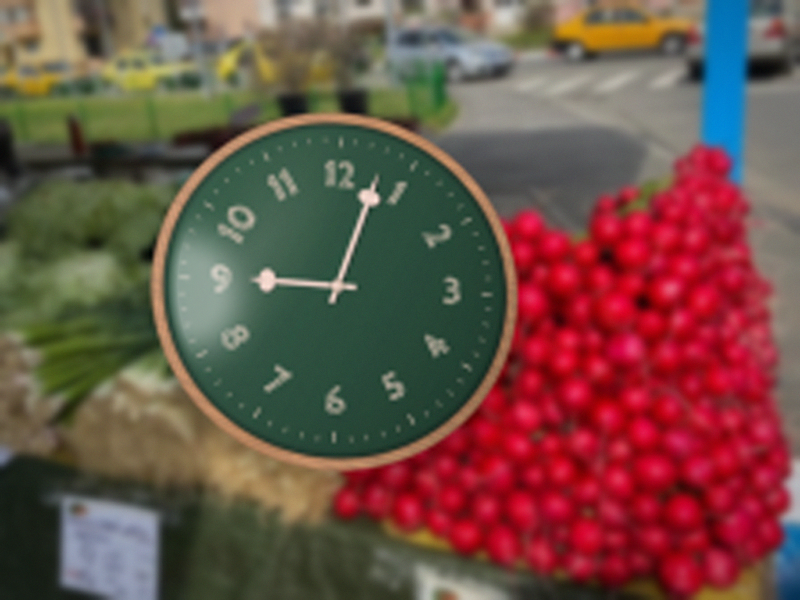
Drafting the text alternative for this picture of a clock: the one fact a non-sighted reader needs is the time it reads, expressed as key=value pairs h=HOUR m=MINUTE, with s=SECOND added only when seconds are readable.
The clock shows h=9 m=3
